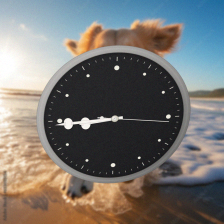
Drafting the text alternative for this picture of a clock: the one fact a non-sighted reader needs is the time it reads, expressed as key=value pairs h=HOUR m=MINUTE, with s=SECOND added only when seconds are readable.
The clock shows h=8 m=44 s=16
